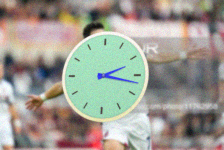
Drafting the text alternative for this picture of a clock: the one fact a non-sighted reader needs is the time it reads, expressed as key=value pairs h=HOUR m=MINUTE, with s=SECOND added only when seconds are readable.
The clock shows h=2 m=17
